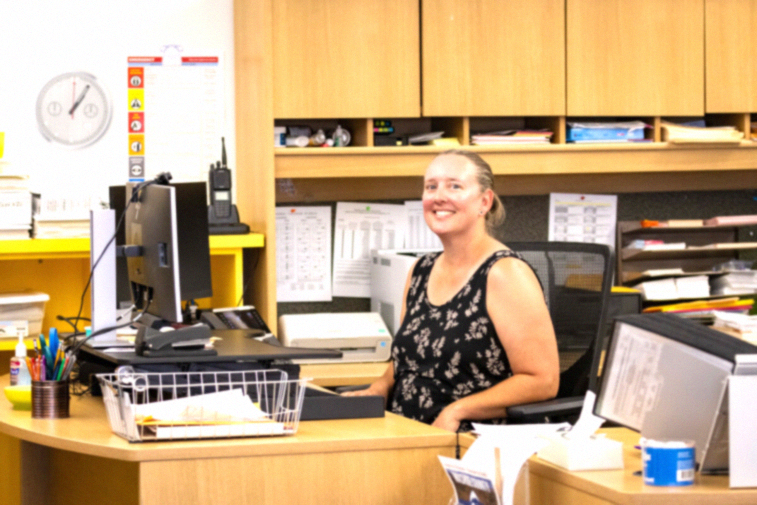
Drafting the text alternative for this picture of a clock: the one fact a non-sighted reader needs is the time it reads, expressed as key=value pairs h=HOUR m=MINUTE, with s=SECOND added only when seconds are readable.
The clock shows h=1 m=5
